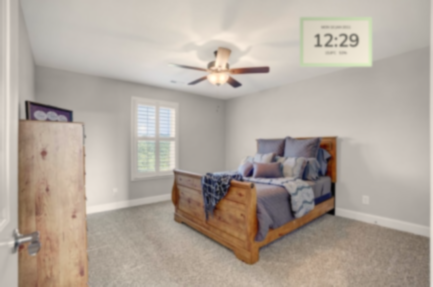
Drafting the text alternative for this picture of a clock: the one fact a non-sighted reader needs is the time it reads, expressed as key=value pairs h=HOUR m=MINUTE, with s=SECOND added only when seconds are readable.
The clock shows h=12 m=29
